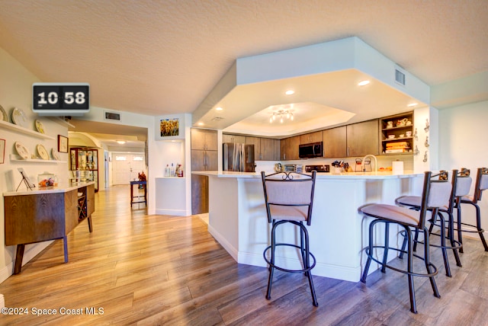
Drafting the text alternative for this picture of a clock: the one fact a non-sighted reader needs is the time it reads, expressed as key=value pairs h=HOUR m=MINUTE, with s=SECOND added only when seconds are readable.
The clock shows h=10 m=58
